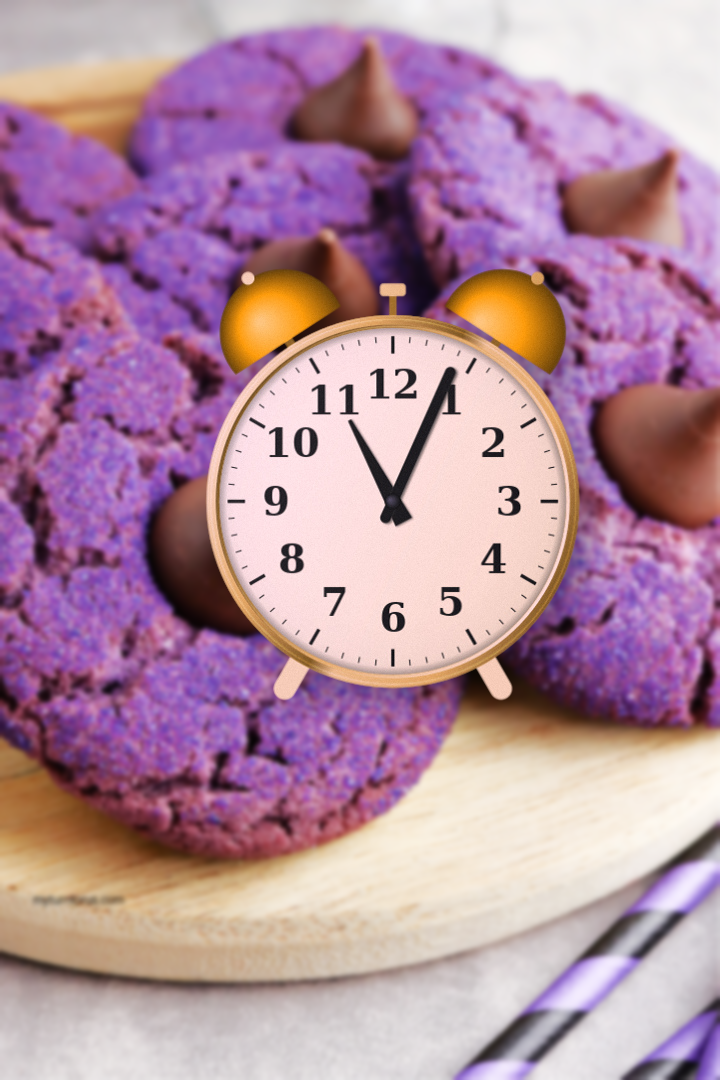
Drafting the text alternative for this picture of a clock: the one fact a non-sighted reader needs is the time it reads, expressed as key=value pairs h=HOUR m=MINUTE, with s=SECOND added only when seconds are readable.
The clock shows h=11 m=4
